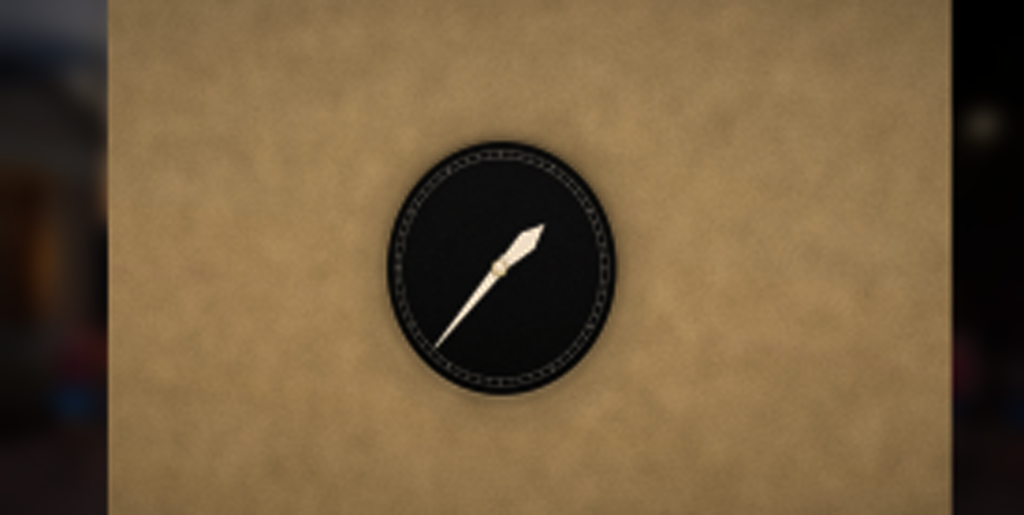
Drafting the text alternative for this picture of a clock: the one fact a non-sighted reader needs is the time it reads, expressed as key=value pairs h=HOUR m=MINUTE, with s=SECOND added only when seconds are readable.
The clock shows h=1 m=37
